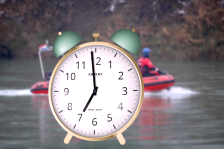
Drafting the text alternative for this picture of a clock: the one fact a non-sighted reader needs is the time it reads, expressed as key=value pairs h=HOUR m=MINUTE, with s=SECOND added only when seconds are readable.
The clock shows h=6 m=59
